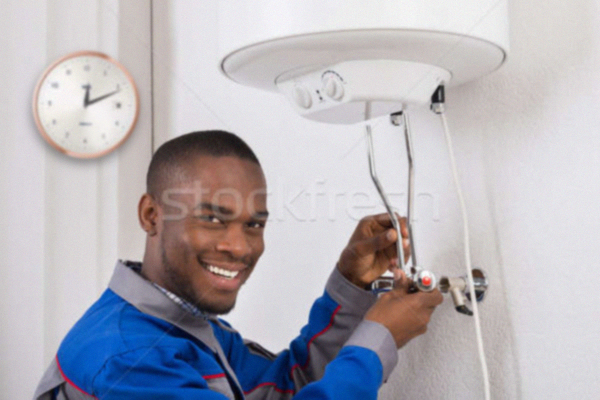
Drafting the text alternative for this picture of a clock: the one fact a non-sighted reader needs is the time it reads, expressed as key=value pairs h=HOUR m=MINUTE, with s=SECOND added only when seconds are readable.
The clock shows h=12 m=11
